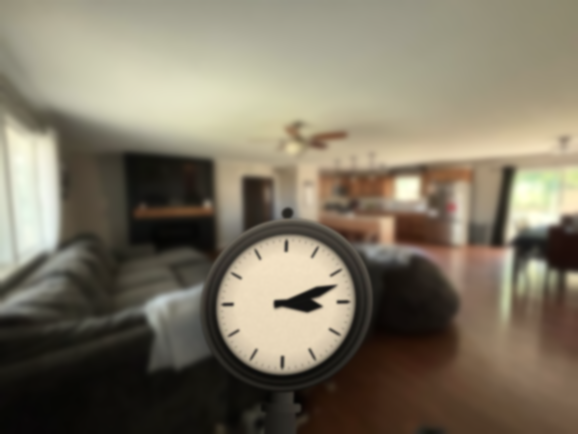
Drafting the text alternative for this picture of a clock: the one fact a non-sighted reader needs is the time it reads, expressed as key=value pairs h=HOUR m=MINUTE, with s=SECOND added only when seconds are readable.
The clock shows h=3 m=12
